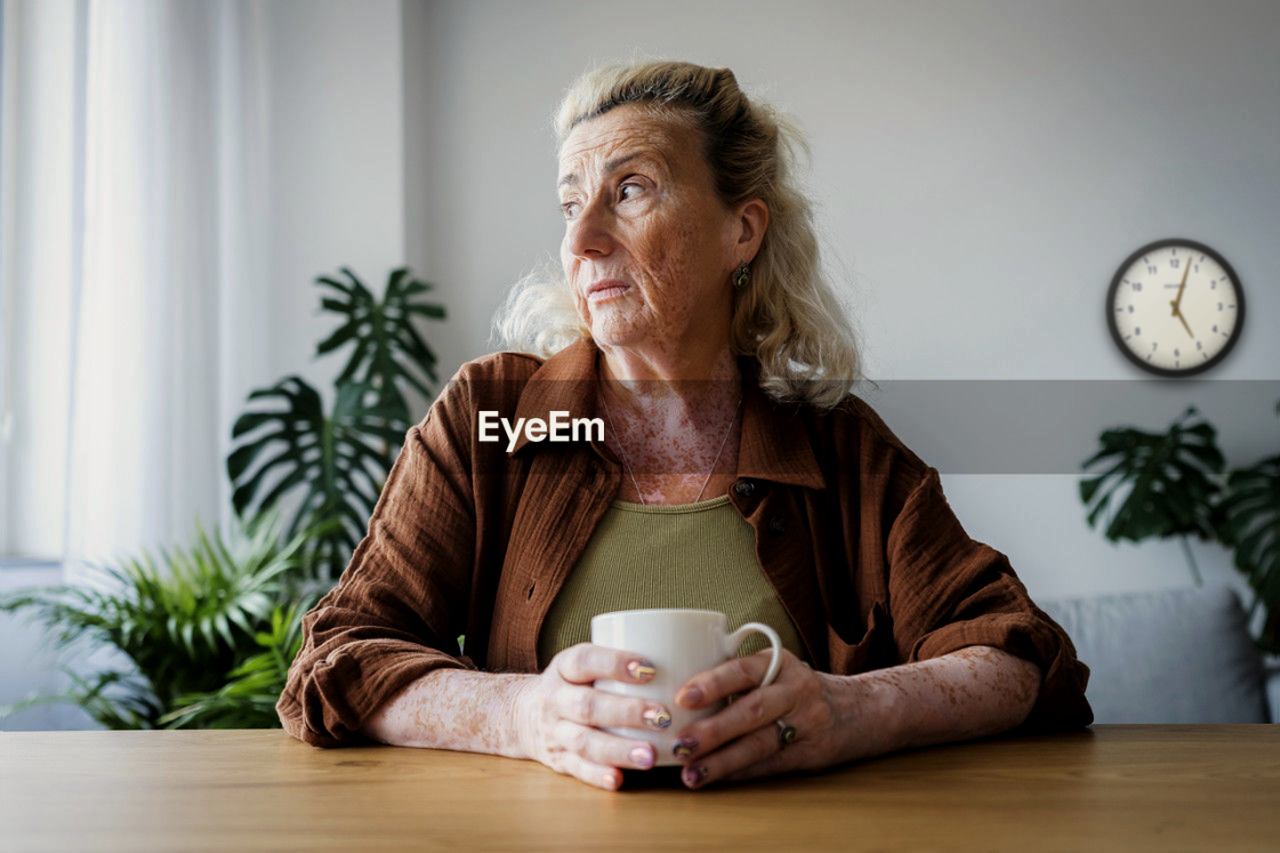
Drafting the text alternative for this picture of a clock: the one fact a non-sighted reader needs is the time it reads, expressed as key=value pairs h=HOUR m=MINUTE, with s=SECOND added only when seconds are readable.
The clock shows h=5 m=3
